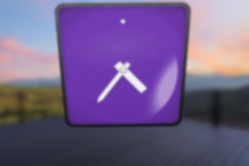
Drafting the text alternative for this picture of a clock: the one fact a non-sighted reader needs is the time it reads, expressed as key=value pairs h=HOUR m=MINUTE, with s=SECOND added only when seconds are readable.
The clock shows h=4 m=36
